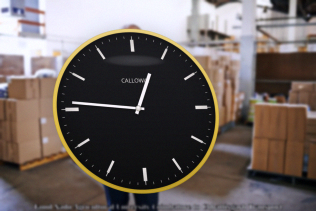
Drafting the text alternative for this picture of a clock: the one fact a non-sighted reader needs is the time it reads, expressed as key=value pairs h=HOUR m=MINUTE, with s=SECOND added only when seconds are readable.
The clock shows h=12 m=46
